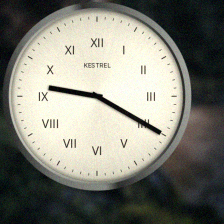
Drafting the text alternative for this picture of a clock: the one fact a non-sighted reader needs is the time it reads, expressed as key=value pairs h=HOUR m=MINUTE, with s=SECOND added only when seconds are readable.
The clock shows h=9 m=20
